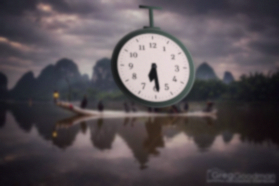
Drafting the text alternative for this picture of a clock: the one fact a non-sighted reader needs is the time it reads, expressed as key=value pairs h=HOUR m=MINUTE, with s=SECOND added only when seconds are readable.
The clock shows h=6 m=29
